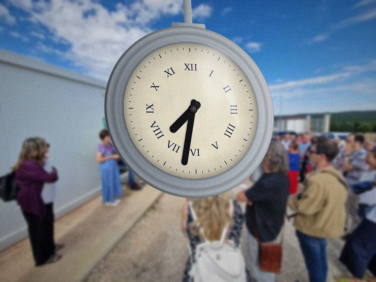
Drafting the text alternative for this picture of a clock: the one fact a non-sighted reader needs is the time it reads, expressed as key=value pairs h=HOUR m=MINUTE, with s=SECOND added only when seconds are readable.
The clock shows h=7 m=32
